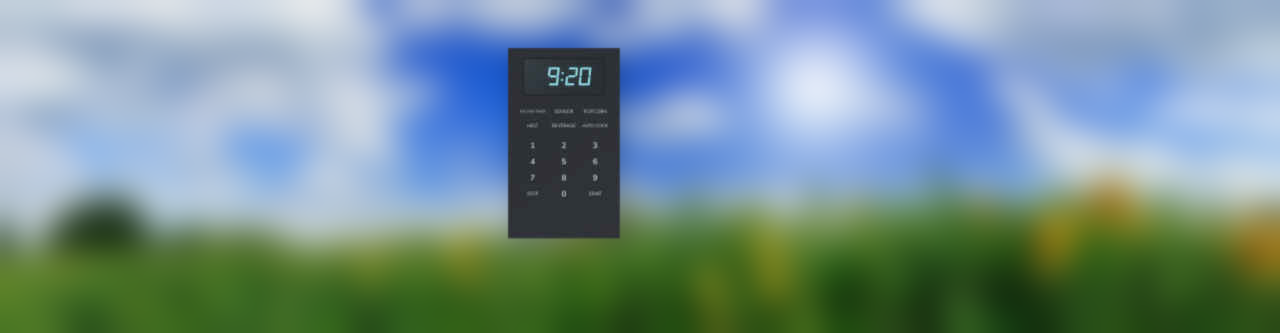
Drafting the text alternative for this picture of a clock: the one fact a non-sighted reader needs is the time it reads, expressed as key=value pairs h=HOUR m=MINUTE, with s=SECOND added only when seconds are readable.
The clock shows h=9 m=20
